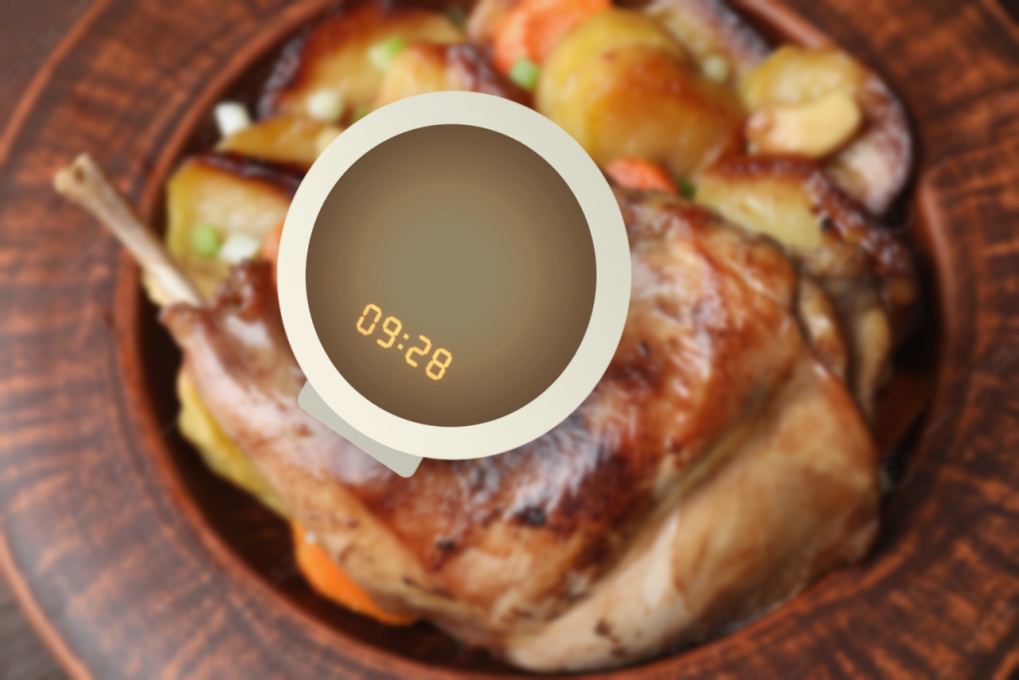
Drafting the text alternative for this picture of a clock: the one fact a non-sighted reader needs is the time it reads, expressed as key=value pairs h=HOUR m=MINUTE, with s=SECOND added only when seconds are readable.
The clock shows h=9 m=28
